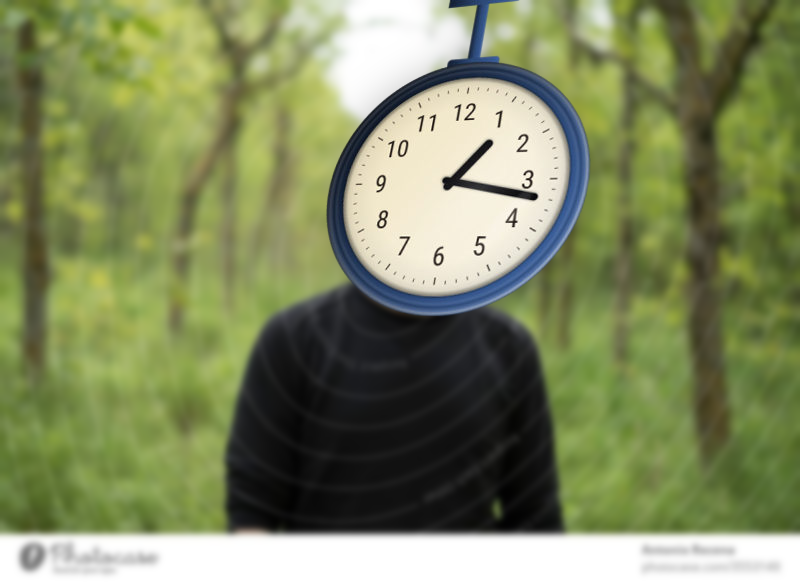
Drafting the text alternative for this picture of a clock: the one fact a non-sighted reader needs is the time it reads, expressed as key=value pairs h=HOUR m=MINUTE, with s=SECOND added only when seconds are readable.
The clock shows h=1 m=17
